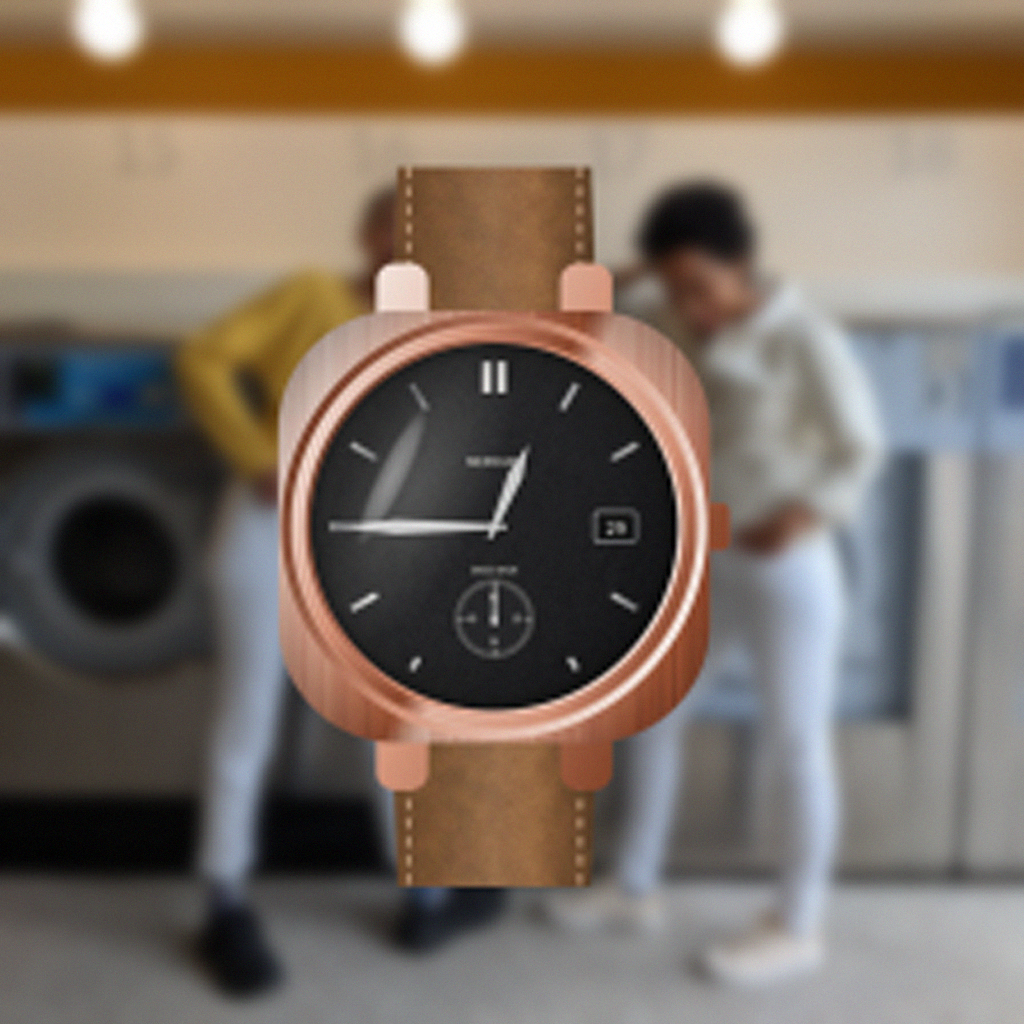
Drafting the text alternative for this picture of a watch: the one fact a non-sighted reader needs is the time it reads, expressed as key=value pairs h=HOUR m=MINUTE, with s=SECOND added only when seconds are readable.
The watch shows h=12 m=45
